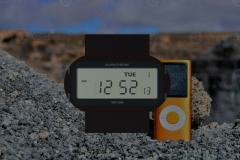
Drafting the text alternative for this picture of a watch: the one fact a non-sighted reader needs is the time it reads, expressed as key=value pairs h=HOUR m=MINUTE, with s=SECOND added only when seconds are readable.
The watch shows h=12 m=52 s=13
